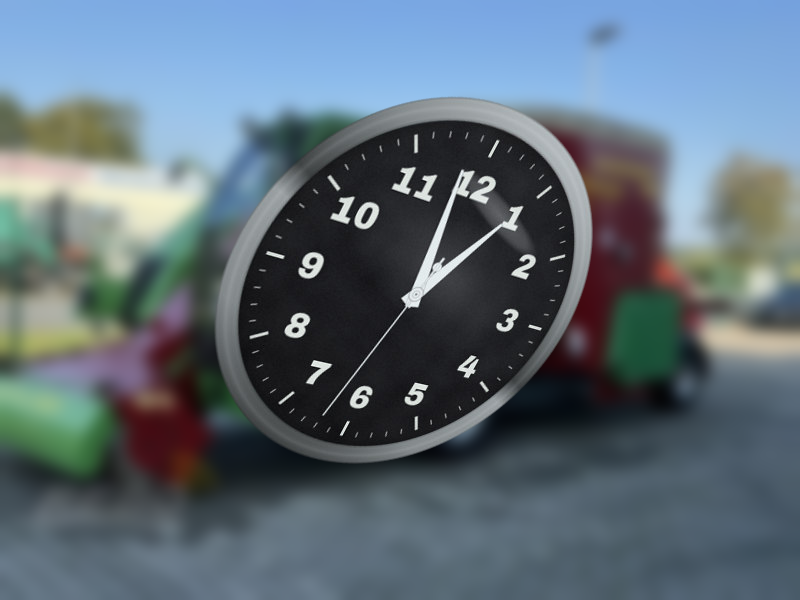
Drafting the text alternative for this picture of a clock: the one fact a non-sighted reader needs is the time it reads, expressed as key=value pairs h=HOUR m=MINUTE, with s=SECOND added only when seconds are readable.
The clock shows h=12 m=58 s=32
